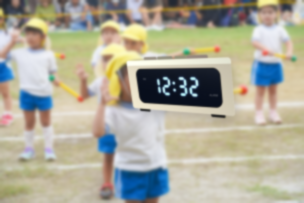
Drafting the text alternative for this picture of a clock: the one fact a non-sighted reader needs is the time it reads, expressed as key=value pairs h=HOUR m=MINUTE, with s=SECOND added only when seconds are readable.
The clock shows h=12 m=32
